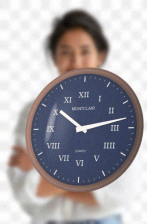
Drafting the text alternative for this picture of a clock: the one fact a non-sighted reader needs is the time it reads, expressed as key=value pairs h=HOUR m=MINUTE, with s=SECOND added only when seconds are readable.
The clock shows h=10 m=13
